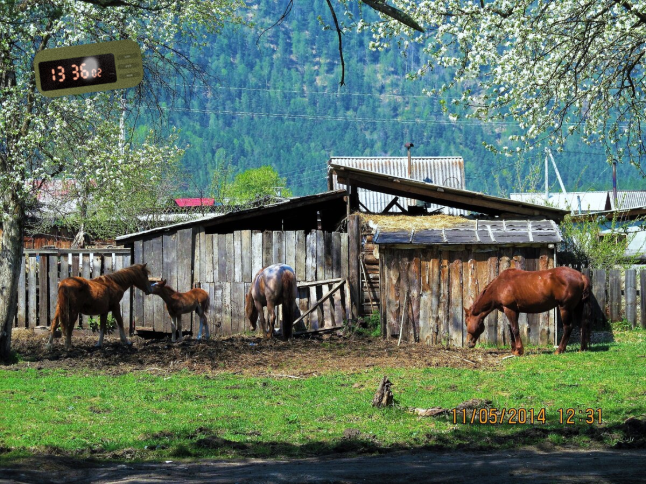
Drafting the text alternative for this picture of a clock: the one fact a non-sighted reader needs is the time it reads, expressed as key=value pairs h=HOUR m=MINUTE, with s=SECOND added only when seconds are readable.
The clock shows h=13 m=36 s=2
